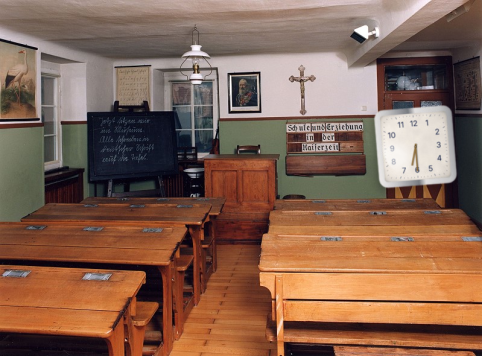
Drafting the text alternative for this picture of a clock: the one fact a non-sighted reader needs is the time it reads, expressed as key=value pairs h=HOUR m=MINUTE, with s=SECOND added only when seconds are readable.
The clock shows h=6 m=30
